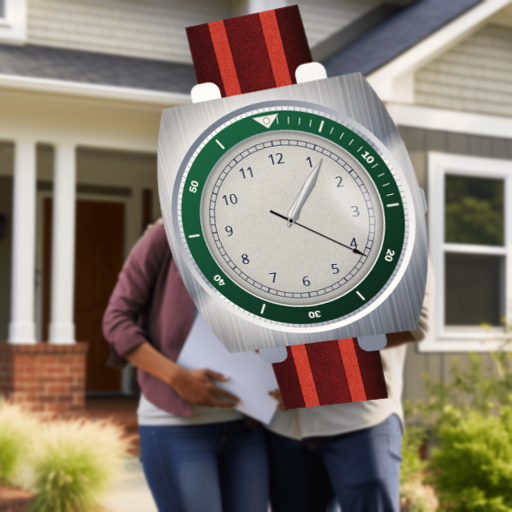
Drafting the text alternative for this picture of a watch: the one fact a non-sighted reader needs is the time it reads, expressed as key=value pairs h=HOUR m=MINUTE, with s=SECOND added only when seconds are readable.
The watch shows h=1 m=6 s=21
